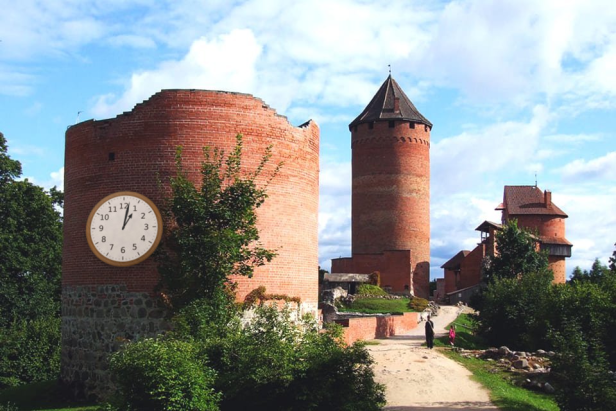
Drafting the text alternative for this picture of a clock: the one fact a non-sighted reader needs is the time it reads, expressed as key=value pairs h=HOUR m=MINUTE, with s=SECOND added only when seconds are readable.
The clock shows h=1 m=2
